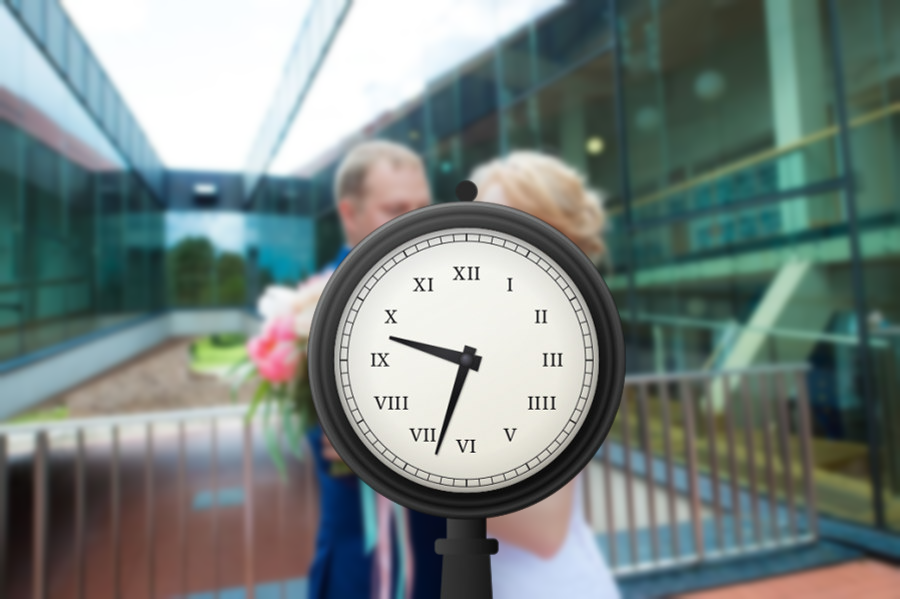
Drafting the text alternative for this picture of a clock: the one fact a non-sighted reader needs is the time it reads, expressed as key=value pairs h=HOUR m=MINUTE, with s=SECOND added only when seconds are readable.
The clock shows h=9 m=33
